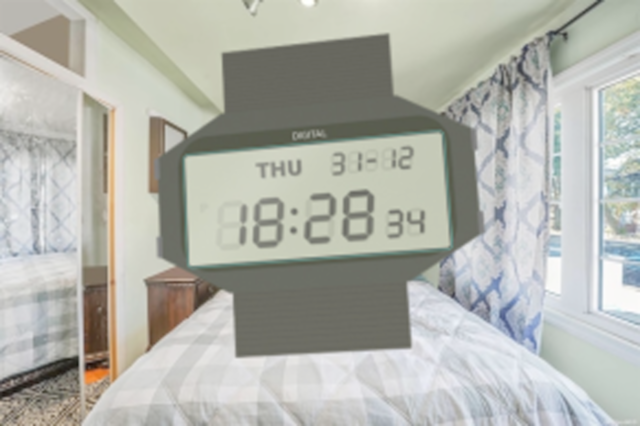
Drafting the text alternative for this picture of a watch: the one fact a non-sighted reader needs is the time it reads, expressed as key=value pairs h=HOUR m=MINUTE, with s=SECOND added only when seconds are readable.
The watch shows h=18 m=28 s=34
